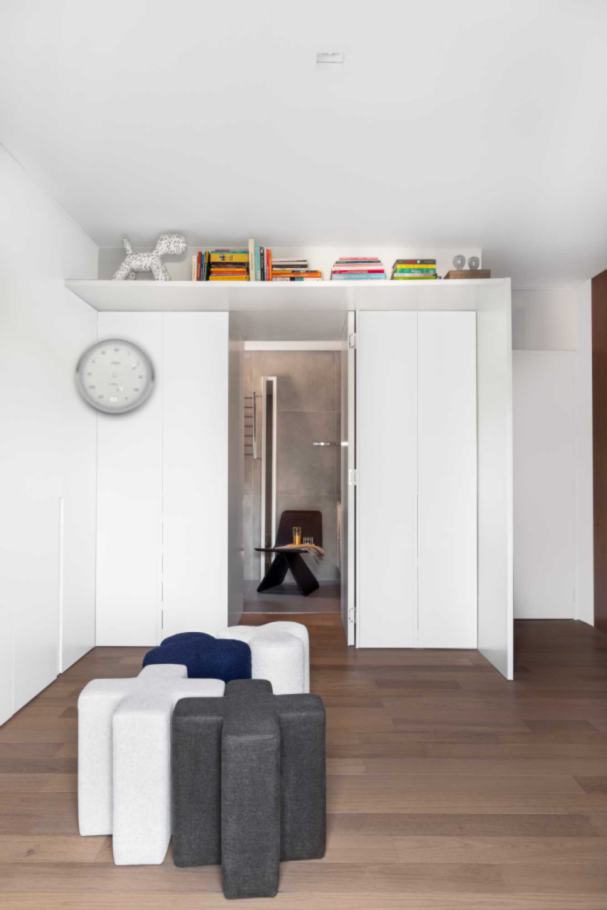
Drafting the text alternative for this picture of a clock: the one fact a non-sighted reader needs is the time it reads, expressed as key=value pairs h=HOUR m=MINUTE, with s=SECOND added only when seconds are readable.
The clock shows h=5 m=10
